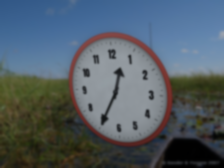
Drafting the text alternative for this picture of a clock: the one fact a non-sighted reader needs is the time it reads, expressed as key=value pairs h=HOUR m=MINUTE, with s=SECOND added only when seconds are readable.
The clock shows h=12 m=35
